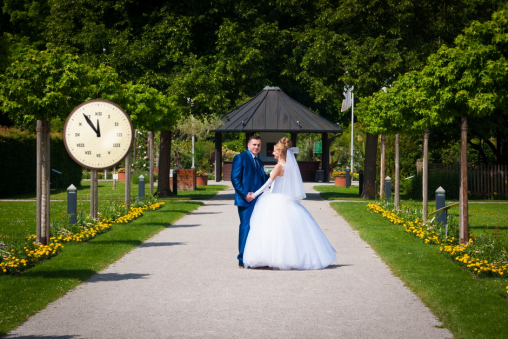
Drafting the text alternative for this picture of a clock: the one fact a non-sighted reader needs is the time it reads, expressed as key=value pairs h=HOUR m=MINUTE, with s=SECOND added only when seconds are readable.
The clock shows h=11 m=54
